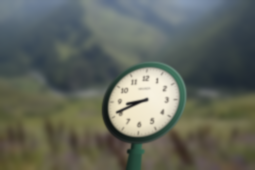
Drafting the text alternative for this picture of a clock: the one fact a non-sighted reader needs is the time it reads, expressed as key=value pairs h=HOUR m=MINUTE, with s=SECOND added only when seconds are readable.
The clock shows h=8 m=41
